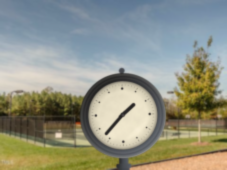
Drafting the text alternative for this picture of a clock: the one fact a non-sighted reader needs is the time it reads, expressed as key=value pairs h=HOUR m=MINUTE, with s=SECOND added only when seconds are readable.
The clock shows h=1 m=37
